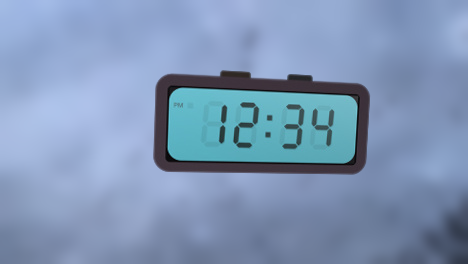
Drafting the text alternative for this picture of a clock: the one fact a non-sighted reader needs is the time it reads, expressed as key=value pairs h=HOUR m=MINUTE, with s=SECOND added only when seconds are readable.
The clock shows h=12 m=34
